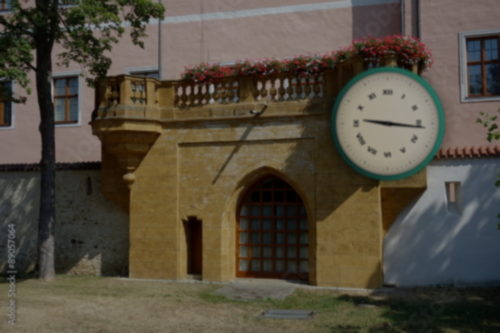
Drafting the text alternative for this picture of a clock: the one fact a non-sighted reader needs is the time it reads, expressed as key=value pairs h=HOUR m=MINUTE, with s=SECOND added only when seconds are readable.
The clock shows h=9 m=16
